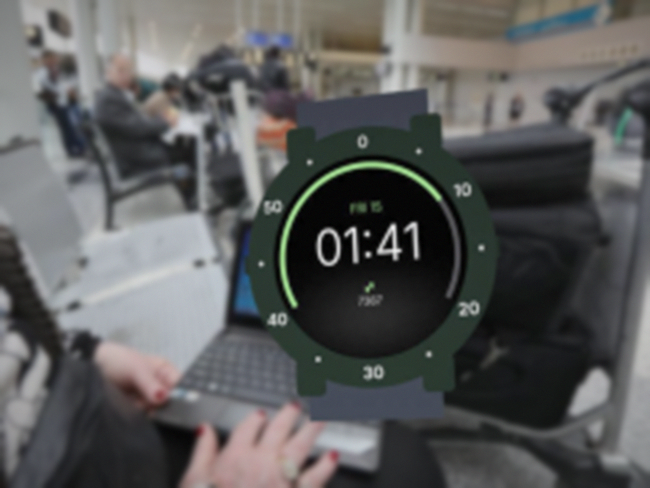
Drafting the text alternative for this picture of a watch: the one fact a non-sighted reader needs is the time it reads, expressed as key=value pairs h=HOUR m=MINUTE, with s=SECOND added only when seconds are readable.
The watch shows h=1 m=41
